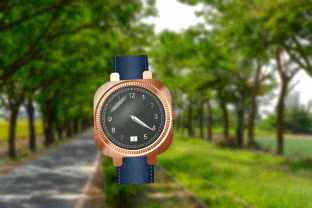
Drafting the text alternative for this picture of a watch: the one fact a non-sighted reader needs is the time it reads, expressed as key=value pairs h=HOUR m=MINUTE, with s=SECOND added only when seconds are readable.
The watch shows h=4 m=21
